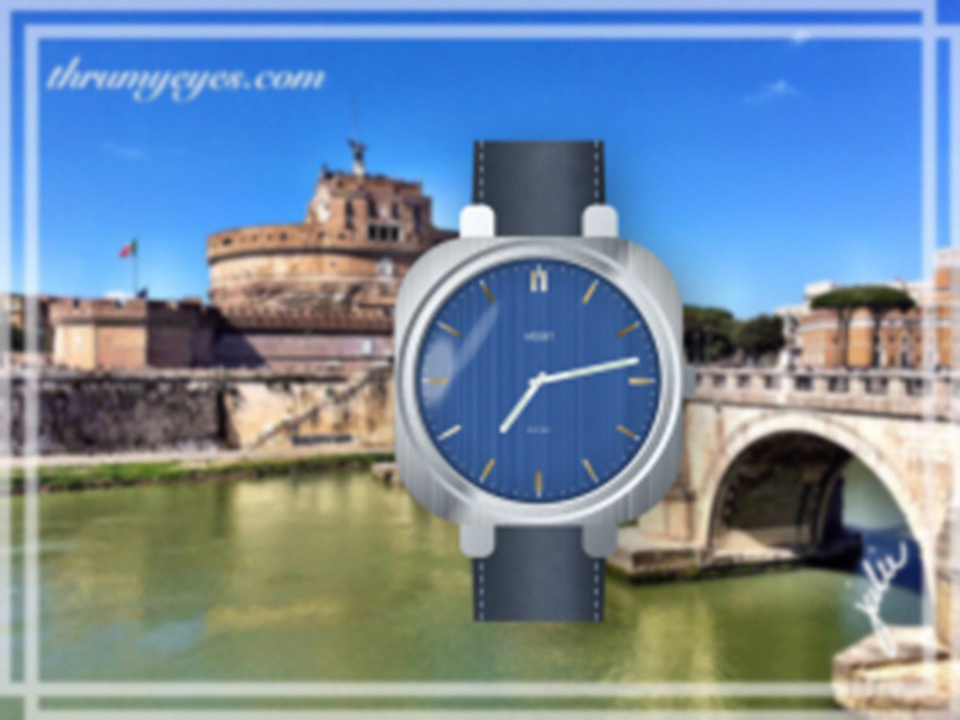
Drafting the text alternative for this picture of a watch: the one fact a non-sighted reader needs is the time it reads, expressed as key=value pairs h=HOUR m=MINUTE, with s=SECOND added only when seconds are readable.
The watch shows h=7 m=13
